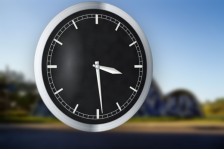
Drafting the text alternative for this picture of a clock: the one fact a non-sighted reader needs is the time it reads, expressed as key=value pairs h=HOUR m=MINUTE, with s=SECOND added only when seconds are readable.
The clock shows h=3 m=29
